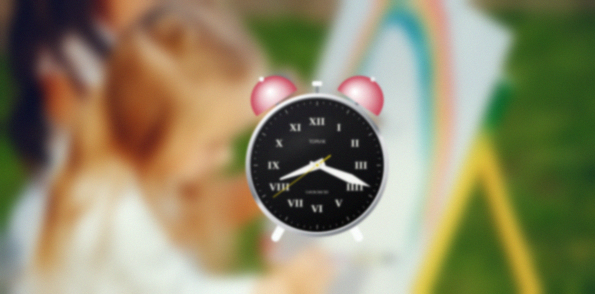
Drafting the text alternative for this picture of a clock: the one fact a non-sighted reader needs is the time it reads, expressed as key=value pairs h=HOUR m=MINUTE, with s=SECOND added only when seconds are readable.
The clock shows h=8 m=18 s=39
